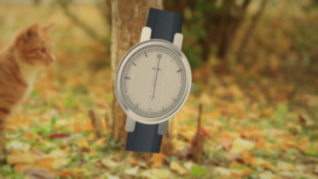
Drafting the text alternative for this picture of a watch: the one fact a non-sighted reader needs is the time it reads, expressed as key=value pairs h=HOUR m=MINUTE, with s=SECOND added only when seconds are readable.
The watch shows h=6 m=0
